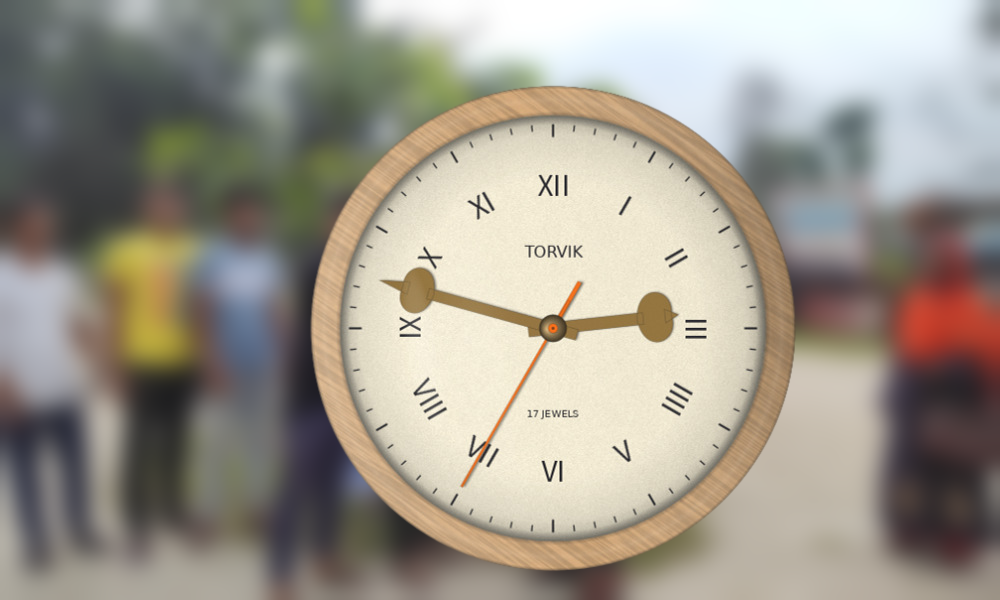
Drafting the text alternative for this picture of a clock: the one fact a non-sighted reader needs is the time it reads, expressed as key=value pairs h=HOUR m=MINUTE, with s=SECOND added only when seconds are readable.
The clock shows h=2 m=47 s=35
